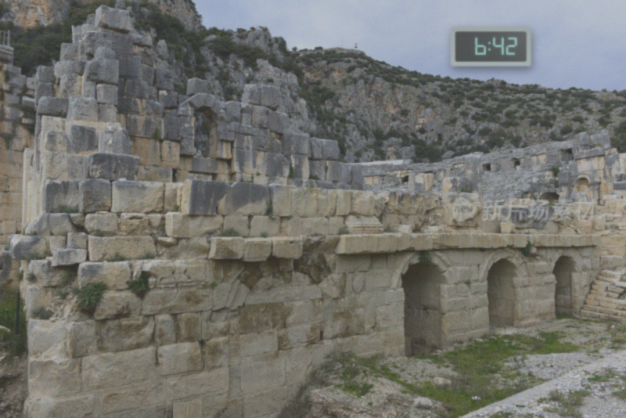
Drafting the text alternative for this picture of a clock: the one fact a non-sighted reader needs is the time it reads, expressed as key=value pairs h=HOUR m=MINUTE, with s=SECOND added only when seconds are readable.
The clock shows h=6 m=42
